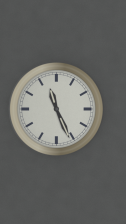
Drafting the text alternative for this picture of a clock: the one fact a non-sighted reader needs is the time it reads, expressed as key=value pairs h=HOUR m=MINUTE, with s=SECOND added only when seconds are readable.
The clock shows h=11 m=26
